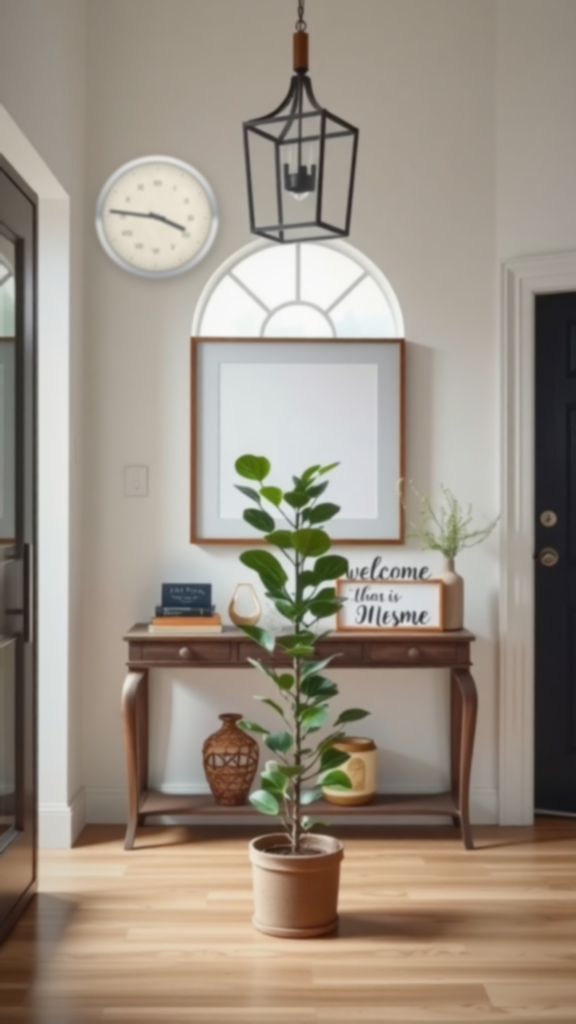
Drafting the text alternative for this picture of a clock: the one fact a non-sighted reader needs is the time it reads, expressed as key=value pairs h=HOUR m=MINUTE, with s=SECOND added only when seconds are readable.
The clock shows h=3 m=46
